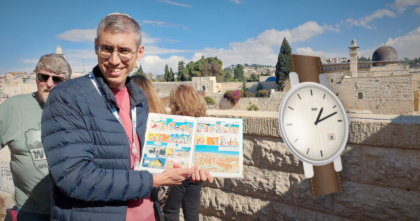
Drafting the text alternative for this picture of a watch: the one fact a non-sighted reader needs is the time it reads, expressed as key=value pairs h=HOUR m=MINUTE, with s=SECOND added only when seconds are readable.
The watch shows h=1 m=12
